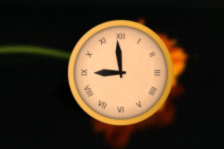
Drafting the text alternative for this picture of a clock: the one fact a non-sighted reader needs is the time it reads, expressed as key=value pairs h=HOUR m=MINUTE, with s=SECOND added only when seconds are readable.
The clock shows h=8 m=59
